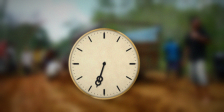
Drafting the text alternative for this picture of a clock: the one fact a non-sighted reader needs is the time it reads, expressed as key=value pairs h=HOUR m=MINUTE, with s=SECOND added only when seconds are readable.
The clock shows h=6 m=33
